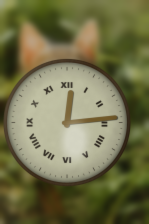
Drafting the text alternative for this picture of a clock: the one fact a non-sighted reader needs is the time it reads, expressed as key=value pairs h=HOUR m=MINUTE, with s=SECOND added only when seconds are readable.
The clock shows h=12 m=14
